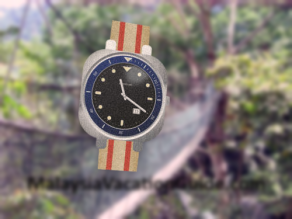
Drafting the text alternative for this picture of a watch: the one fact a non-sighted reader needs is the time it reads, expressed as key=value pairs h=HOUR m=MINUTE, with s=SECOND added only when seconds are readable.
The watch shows h=11 m=20
